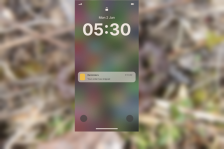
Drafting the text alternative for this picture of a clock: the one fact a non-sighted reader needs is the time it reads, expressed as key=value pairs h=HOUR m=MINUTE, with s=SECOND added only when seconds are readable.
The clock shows h=5 m=30
